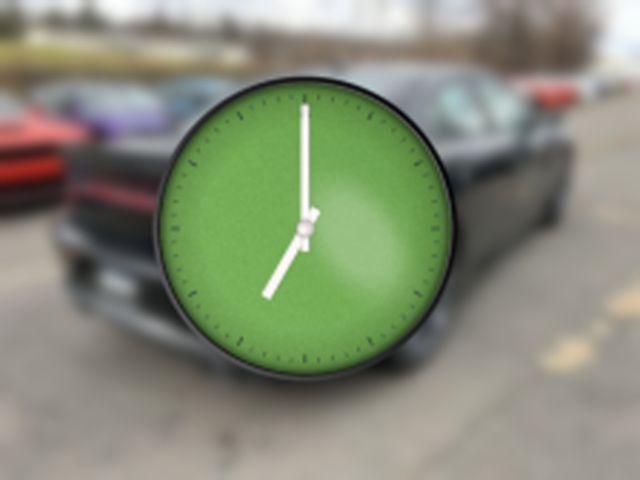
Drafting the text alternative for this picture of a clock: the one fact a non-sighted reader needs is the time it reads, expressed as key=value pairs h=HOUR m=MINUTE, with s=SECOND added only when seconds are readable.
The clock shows h=7 m=0
